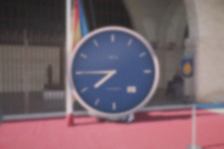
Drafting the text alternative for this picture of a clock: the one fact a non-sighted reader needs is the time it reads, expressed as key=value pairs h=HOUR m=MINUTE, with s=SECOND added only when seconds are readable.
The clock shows h=7 m=45
